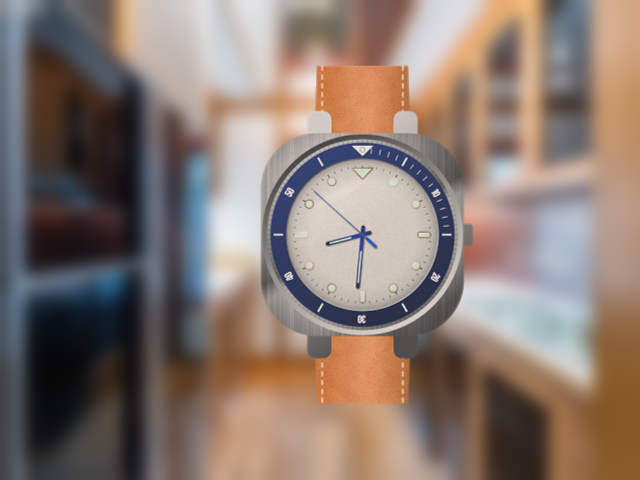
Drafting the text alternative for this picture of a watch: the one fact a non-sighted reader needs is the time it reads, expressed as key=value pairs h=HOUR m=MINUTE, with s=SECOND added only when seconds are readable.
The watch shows h=8 m=30 s=52
